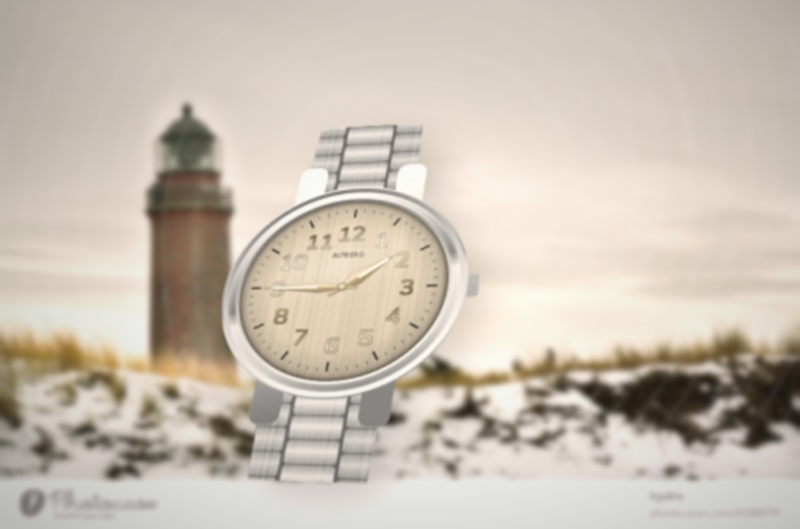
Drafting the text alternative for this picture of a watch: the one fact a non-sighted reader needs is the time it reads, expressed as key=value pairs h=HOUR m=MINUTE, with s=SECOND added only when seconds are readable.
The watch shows h=1 m=45
